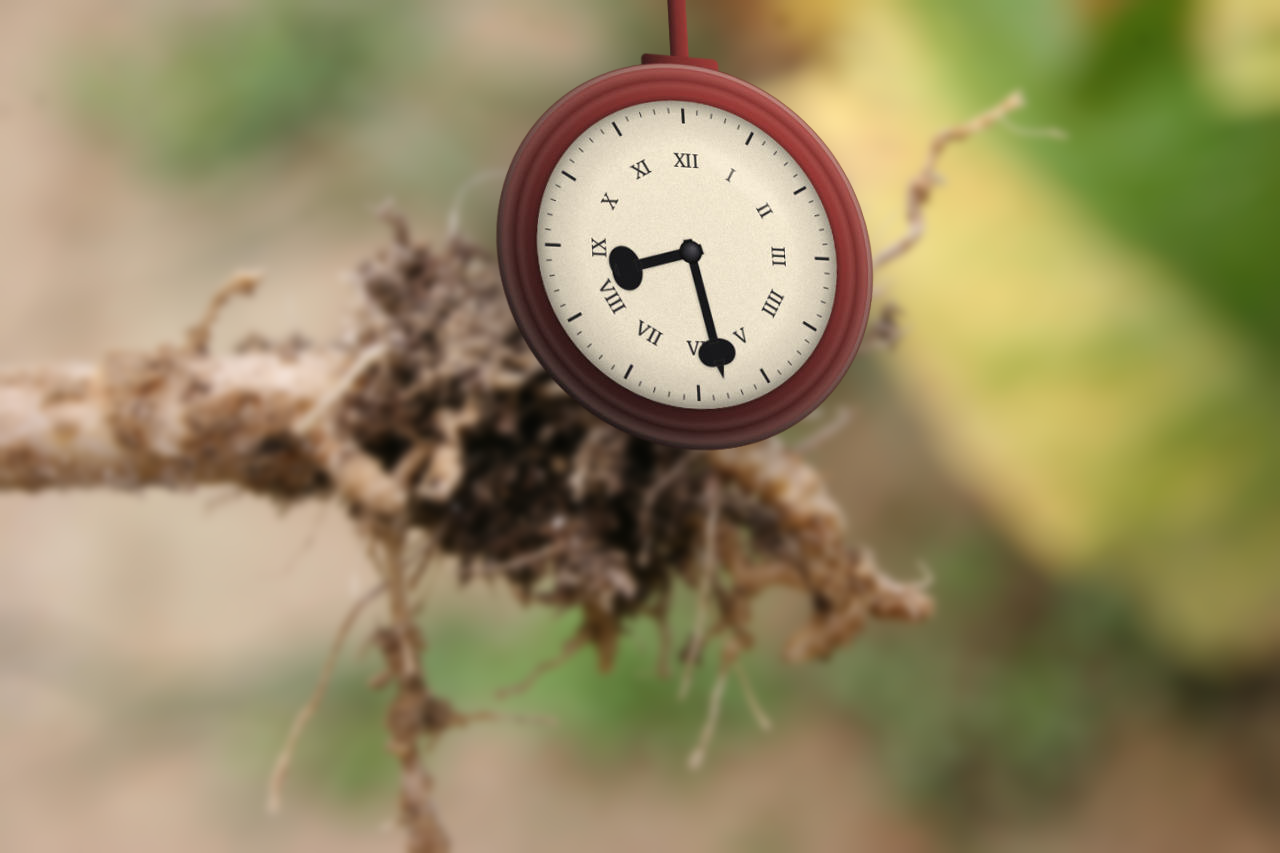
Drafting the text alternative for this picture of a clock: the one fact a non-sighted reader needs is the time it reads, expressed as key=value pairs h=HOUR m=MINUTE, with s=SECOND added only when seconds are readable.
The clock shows h=8 m=28
